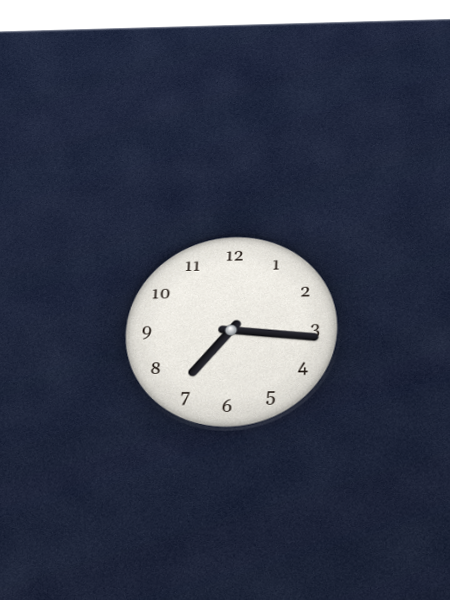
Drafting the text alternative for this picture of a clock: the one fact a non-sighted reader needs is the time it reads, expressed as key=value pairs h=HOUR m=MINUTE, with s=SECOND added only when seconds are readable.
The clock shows h=7 m=16
